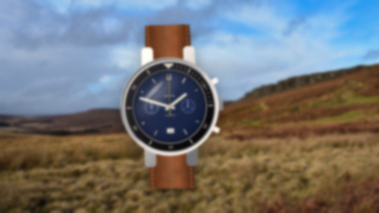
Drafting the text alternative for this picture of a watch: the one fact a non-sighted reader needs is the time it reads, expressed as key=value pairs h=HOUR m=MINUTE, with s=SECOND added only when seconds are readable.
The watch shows h=1 m=48
